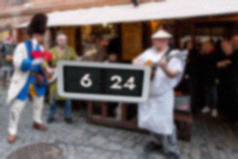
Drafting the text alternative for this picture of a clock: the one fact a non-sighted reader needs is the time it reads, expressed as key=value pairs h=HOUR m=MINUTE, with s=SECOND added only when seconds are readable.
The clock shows h=6 m=24
